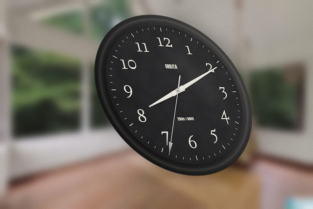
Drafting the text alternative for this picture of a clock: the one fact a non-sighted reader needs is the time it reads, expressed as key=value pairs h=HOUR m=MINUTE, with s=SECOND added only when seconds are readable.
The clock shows h=8 m=10 s=34
